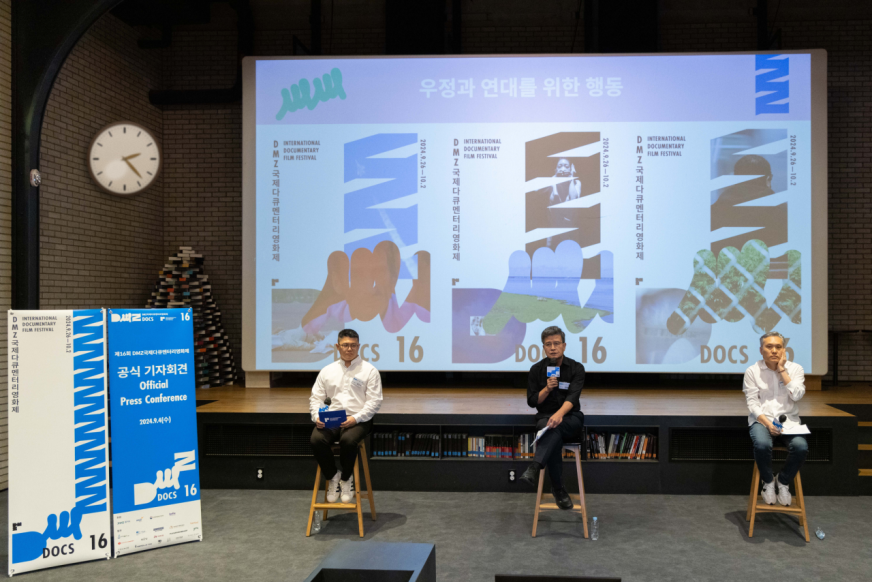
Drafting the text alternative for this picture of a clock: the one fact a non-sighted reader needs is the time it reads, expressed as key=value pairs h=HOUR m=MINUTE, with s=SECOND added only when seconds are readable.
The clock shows h=2 m=23
